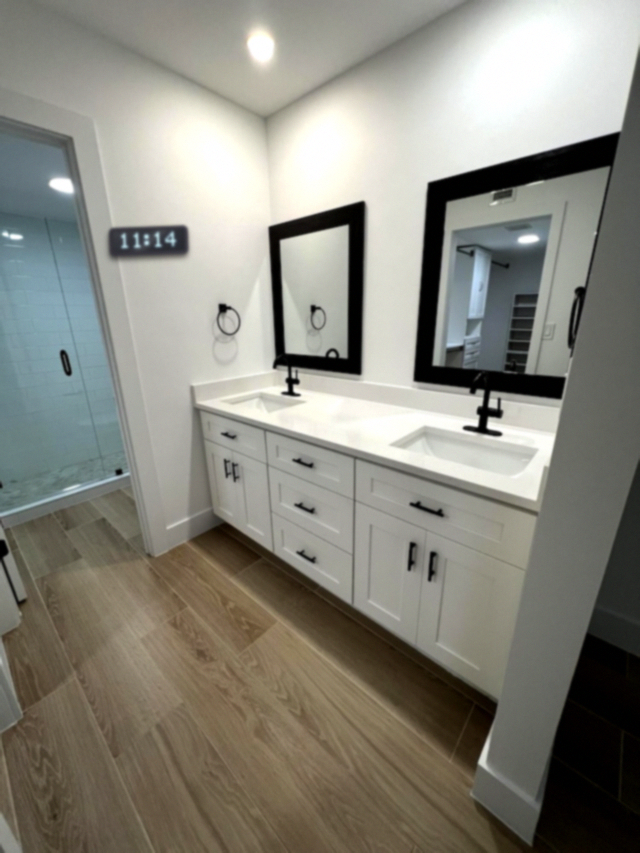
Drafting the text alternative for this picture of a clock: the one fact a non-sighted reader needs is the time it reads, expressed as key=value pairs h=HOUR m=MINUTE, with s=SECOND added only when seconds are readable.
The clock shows h=11 m=14
